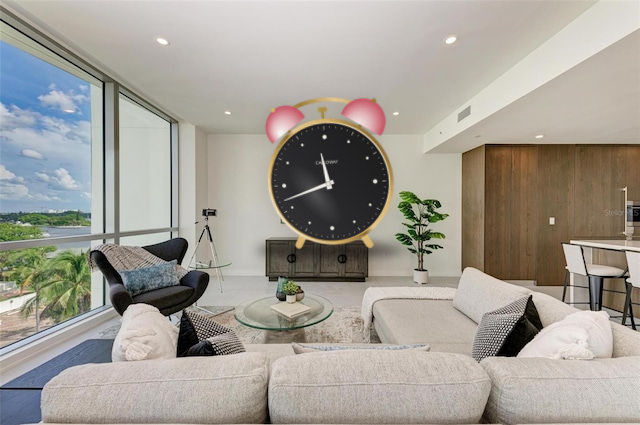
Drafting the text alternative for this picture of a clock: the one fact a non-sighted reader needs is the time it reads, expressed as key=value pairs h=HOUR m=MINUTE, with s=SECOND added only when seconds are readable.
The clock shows h=11 m=42
